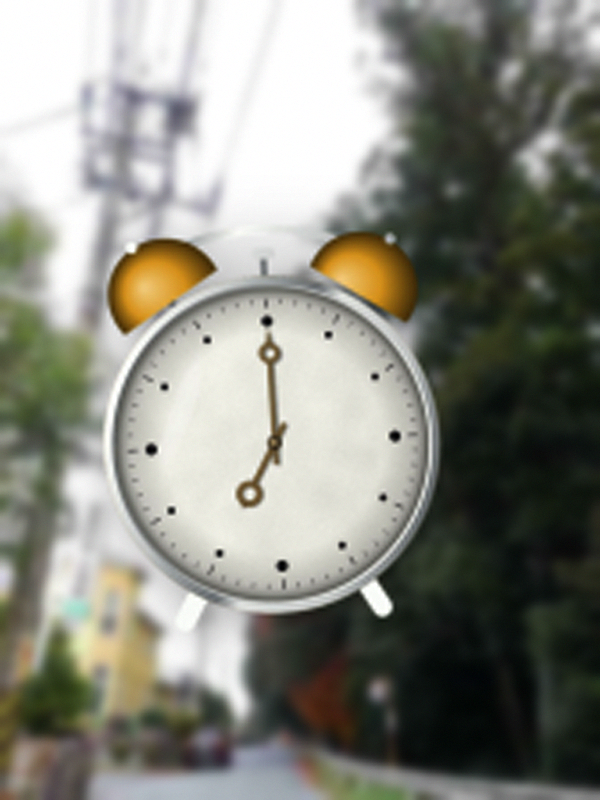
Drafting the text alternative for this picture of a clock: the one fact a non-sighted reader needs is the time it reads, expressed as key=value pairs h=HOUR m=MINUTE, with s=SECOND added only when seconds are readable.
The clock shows h=7 m=0
